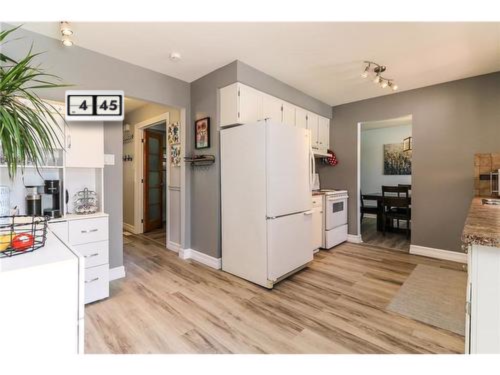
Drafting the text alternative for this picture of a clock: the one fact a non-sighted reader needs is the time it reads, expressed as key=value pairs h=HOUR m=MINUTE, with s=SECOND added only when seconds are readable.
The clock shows h=4 m=45
